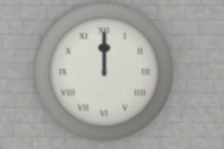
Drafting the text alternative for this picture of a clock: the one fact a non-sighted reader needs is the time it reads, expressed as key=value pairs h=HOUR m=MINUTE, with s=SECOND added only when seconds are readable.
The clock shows h=12 m=0
